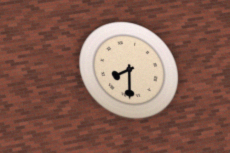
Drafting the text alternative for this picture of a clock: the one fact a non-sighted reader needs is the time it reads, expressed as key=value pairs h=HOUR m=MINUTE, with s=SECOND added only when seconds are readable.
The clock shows h=8 m=33
